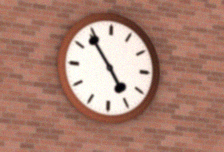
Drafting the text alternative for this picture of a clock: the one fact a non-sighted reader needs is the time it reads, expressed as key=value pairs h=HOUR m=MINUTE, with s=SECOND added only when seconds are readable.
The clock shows h=4 m=54
